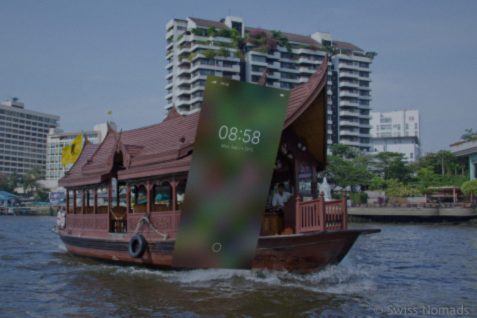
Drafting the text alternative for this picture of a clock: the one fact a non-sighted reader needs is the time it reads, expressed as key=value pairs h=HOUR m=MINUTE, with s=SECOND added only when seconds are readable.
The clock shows h=8 m=58
